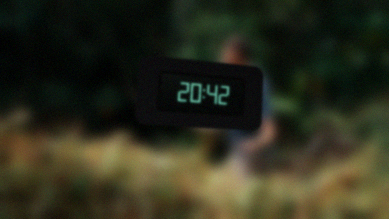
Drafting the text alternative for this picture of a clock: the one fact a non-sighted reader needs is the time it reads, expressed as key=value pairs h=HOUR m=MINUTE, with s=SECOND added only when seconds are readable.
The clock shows h=20 m=42
